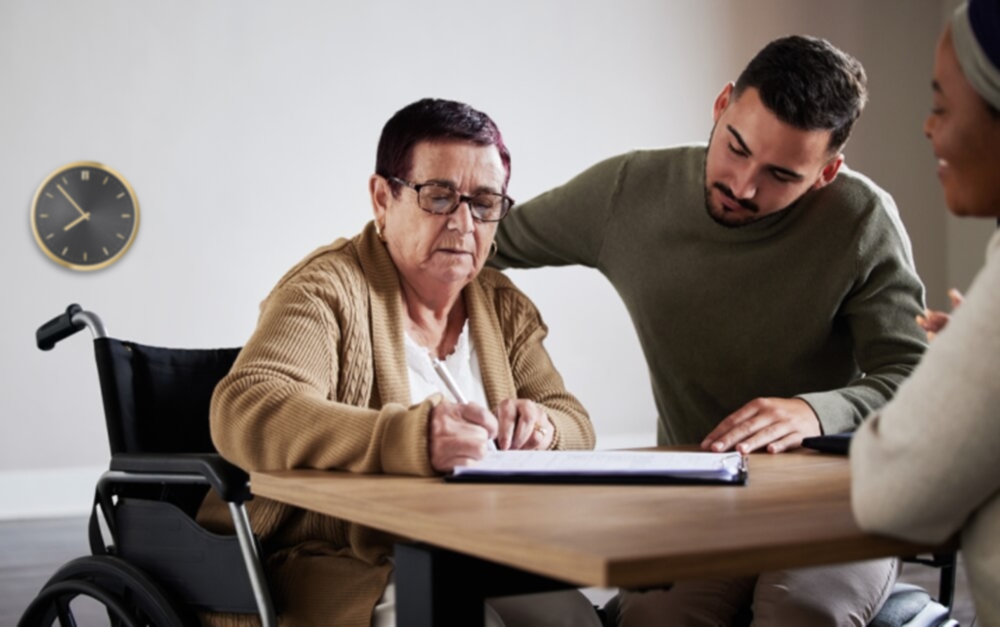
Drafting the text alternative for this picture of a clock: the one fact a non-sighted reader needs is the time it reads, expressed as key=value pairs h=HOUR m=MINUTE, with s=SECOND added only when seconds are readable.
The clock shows h=7 m=53
